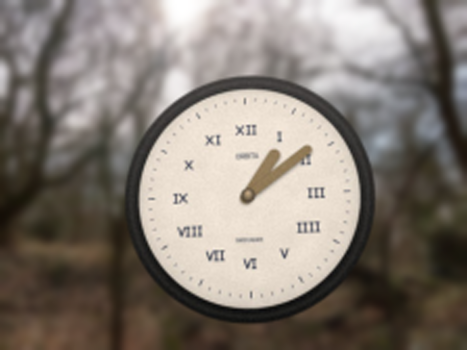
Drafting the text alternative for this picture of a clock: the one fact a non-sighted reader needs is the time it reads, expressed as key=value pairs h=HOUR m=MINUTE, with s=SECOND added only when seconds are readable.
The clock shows h=1 m=9
